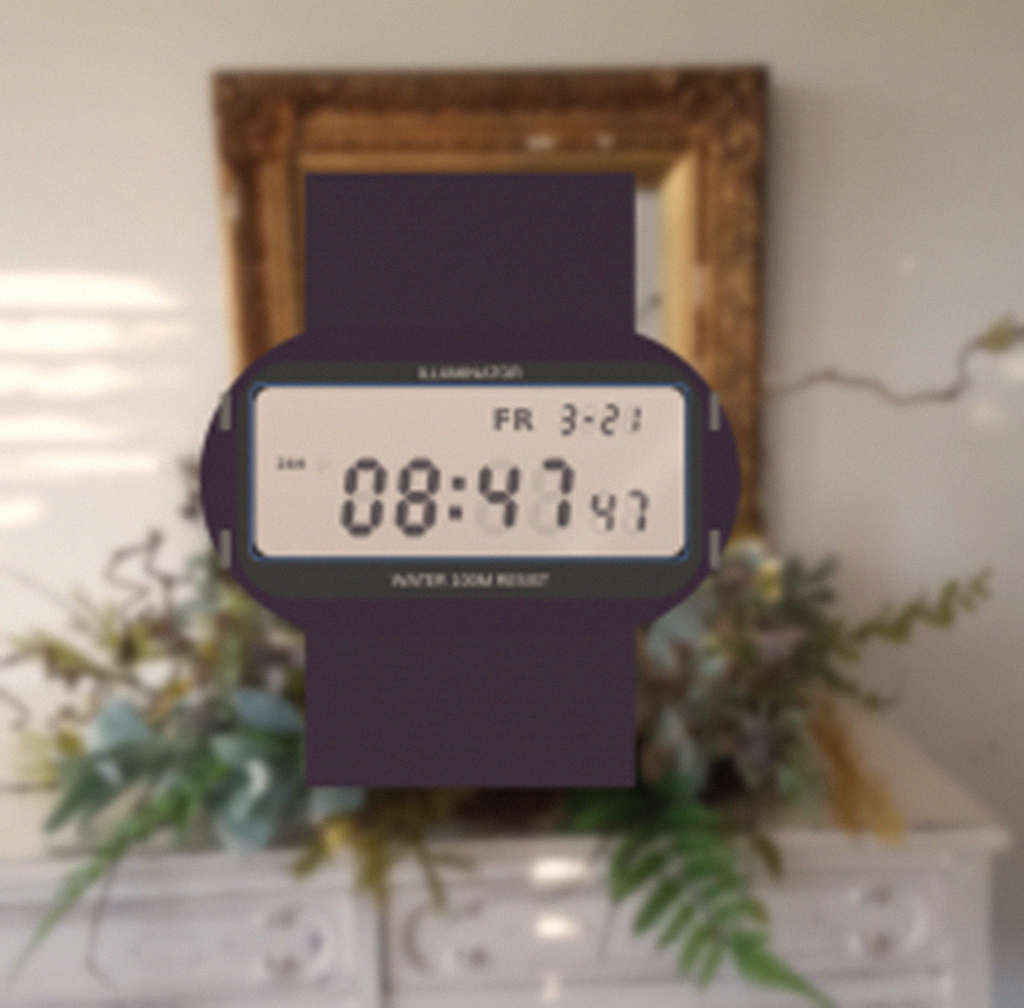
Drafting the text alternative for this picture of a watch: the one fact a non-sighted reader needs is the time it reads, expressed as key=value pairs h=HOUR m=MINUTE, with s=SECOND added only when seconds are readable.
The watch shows h=8 m=47 s=47
